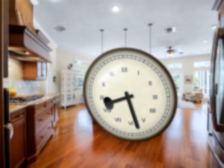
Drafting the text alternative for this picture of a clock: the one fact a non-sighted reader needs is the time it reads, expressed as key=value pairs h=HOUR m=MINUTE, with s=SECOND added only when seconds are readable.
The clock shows h=8 m=28
